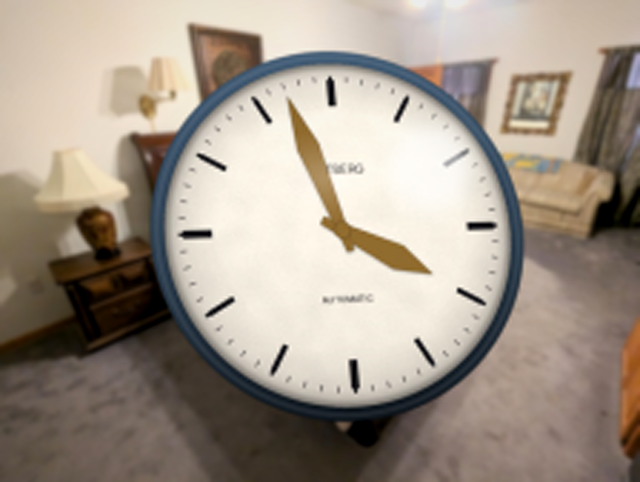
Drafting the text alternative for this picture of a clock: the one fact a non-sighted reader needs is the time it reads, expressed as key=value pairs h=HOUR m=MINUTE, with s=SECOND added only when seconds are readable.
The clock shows h=3 m=57
